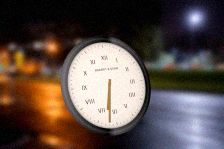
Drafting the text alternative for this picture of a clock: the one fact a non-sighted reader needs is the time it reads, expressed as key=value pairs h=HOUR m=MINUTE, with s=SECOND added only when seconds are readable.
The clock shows h=6 m=32
